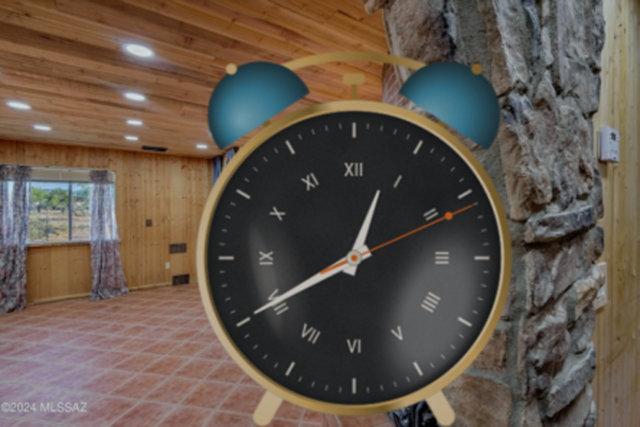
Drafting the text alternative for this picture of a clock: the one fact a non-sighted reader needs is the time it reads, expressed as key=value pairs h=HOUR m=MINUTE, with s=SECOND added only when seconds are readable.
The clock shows h=12 m=40 s=11
